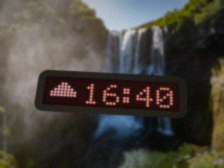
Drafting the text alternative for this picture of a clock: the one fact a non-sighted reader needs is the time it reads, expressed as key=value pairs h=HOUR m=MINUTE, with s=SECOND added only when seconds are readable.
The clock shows h=16 m=40
